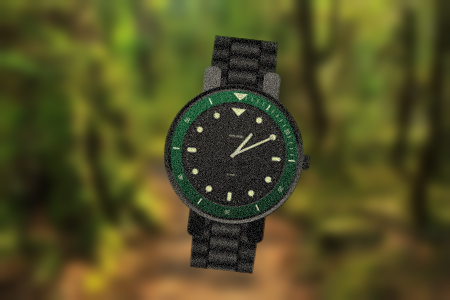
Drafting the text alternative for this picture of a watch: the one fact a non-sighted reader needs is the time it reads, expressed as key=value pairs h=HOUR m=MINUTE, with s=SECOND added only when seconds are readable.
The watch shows h=1 m=10
